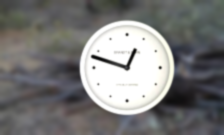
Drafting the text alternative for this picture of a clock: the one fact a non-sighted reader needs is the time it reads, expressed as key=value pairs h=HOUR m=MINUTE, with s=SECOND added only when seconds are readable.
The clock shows h=12 m=48
